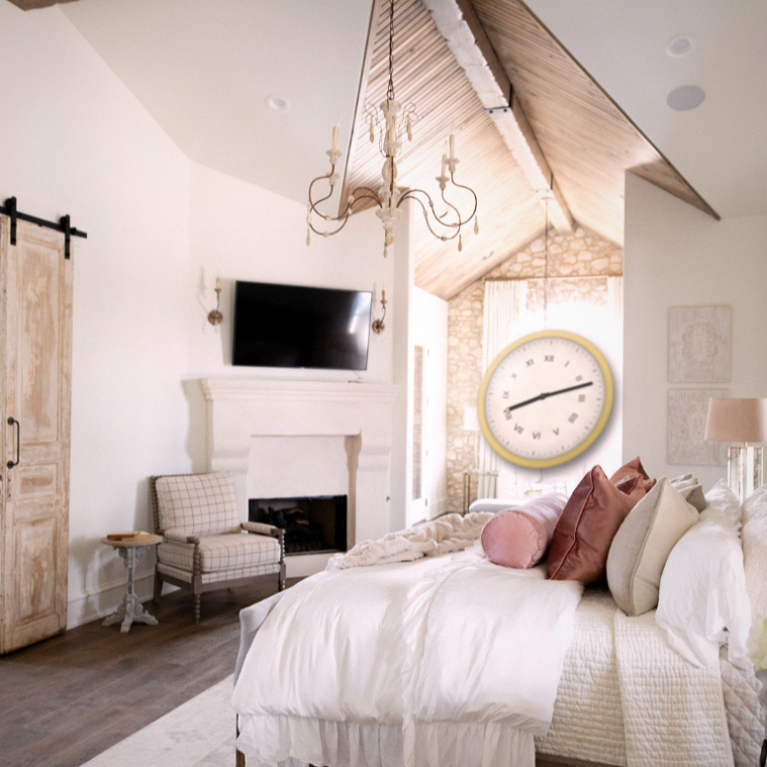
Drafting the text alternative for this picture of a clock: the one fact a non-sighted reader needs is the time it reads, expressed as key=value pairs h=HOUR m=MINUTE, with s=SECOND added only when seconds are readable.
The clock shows h=8 m=12
